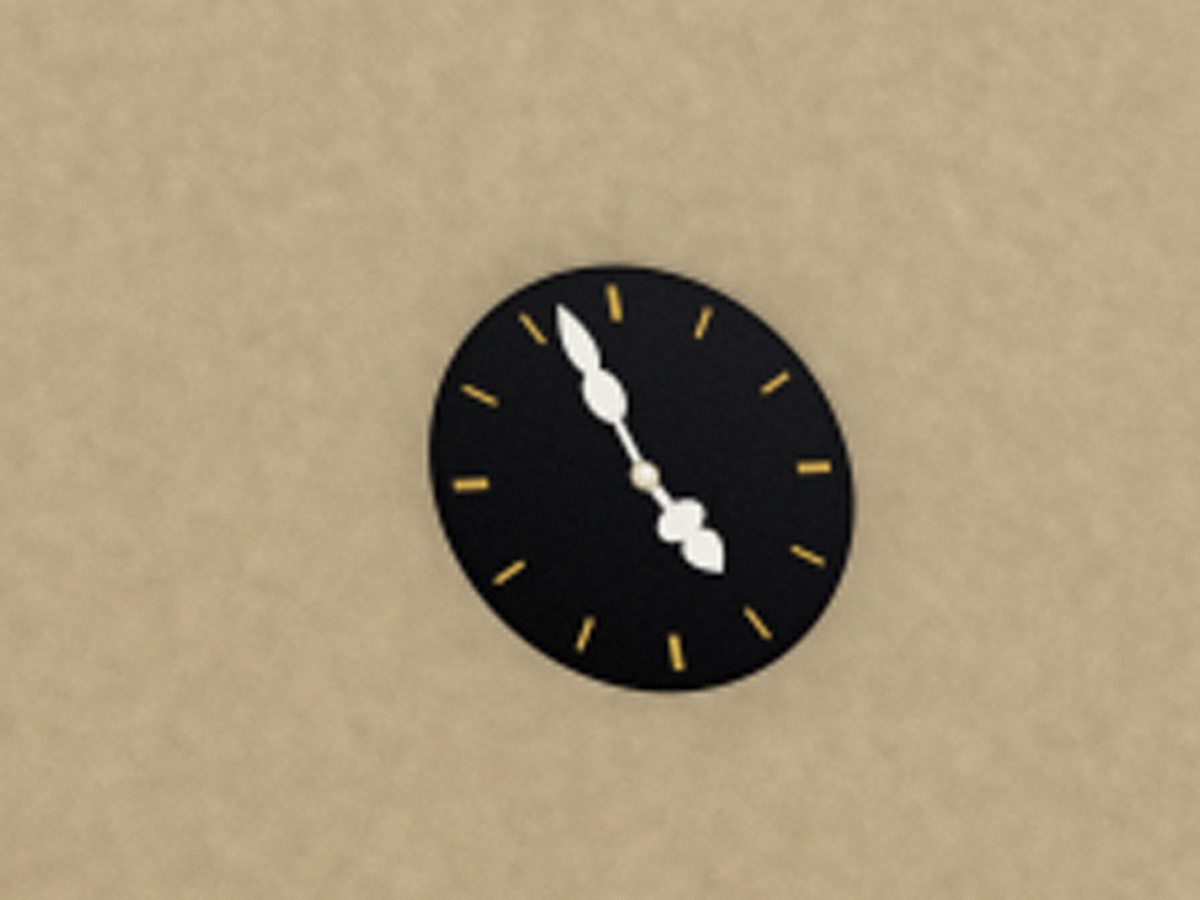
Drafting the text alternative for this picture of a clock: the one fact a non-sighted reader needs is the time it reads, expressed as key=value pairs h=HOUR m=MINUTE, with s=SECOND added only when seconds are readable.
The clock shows h=4 m=57
